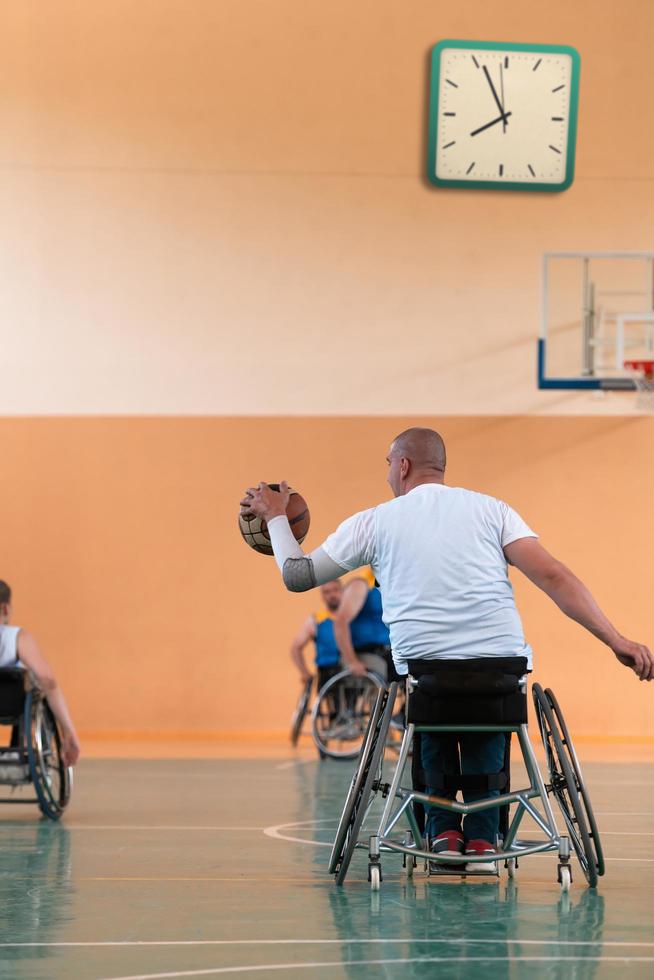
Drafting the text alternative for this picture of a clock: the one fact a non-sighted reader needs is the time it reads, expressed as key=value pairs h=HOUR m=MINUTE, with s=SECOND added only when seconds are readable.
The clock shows h=7 m=55 s=59
